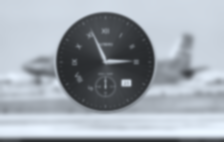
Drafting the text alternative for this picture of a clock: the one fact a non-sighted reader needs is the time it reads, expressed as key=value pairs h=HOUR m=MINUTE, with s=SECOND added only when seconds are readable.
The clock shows h=2 m=56
